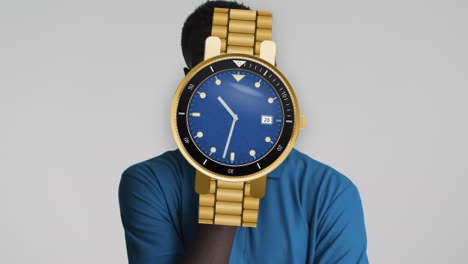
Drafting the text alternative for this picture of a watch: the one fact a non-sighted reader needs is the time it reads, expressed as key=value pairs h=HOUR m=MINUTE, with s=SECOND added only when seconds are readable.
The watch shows h=10 m=32
